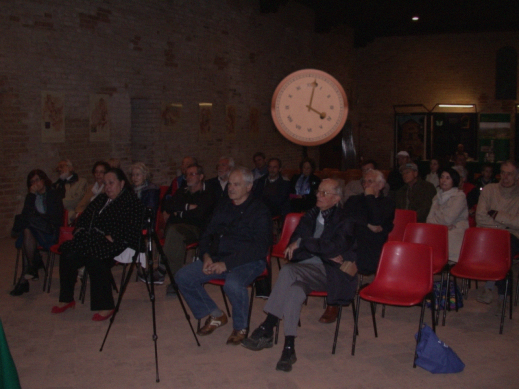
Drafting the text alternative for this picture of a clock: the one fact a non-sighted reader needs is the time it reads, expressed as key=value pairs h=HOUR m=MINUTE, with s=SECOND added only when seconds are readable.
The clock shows h=4 m=2
